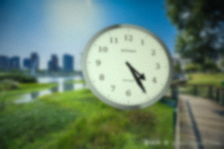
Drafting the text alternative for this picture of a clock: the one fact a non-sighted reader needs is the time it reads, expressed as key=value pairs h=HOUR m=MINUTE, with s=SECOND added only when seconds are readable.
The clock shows h=4 m=25
